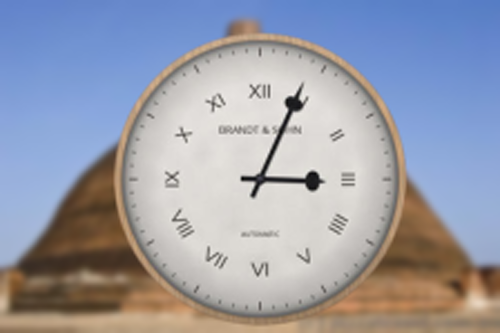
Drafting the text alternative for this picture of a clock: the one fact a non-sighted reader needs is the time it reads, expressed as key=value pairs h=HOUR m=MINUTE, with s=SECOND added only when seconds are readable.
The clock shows h=3 m=4
